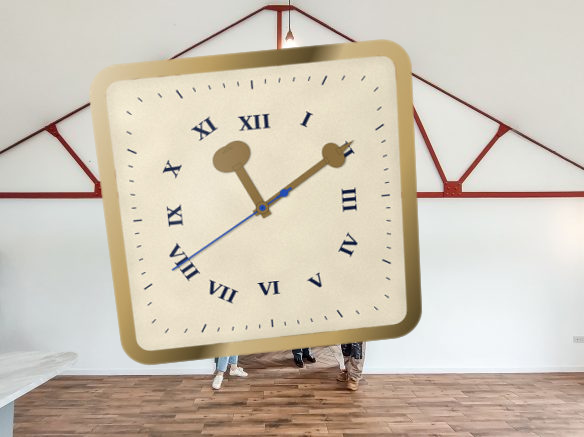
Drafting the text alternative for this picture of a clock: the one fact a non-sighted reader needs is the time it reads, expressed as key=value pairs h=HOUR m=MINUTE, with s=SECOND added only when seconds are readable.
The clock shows h=11 m=9 s=40
